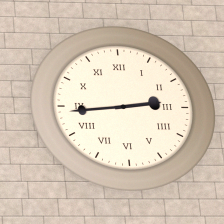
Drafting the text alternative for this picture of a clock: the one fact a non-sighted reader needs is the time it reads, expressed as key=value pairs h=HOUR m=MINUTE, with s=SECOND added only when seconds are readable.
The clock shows h=2 m=44
